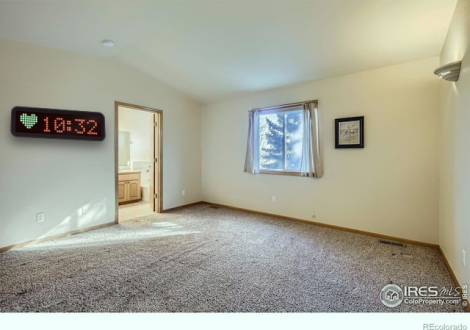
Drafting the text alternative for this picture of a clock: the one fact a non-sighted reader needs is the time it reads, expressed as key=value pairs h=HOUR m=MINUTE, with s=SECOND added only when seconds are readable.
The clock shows h=10 m=32
